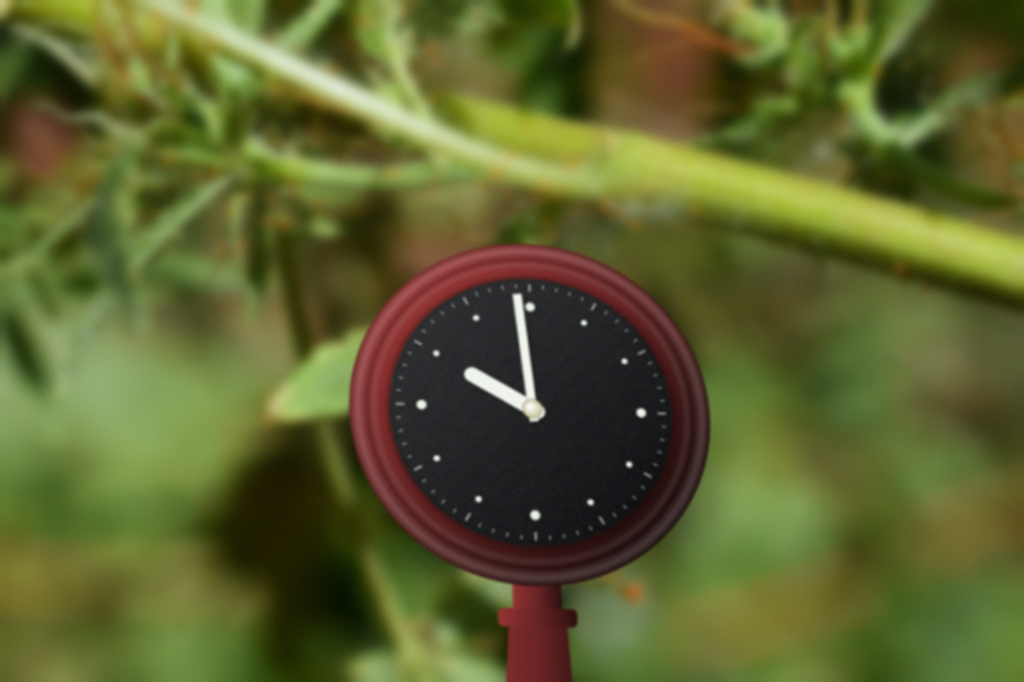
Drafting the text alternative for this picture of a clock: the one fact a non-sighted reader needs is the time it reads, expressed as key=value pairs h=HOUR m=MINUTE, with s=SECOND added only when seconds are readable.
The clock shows h=9 m=59
